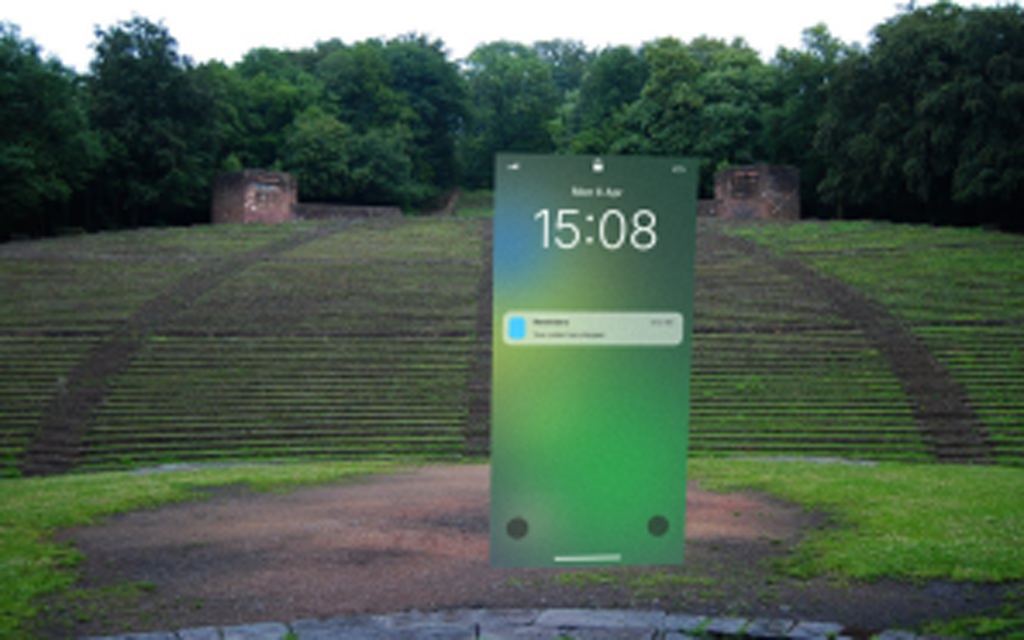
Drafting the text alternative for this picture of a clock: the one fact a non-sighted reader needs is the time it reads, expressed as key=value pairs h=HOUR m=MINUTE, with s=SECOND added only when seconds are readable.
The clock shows h=15 m=8
